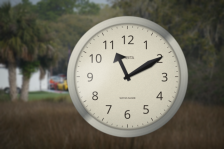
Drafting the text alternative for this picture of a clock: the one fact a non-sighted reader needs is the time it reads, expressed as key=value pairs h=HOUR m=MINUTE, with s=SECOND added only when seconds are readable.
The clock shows h=11 m=10
